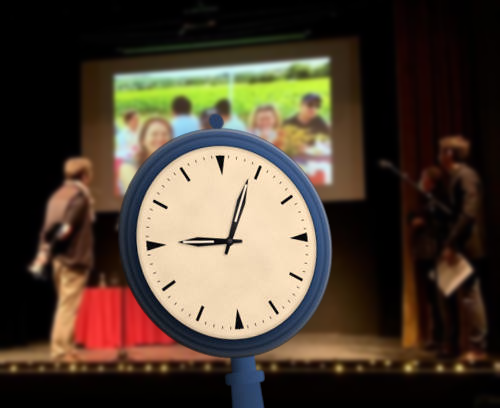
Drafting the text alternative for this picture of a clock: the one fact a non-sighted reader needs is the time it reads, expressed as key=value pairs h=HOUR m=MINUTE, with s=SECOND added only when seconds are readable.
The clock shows h=9 m=4
